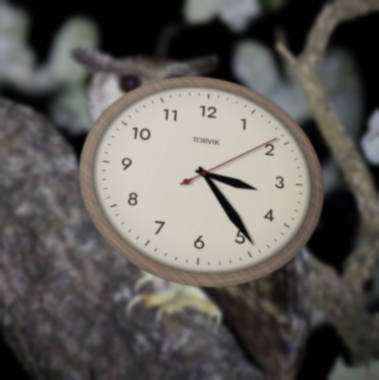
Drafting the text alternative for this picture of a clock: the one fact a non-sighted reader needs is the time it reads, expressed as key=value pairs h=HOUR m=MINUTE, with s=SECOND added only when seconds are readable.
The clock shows h=3 m=24 s=9
